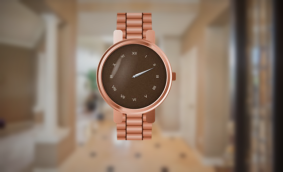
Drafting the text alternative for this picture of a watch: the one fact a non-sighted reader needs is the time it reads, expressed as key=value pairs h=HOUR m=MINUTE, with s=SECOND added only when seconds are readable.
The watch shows h=2 m=11
